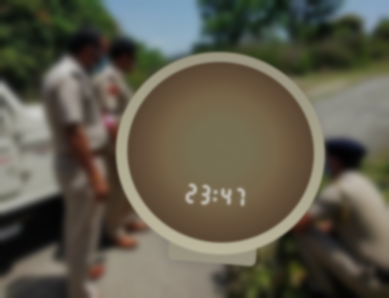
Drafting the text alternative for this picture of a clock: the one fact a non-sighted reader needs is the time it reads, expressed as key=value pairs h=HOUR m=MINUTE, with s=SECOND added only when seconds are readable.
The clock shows h=23 m=47
